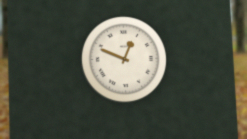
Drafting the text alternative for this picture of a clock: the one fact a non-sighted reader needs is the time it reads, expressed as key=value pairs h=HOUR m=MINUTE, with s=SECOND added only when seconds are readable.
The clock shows h=12 m=49
